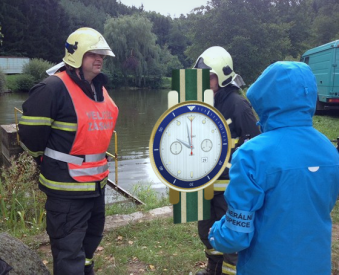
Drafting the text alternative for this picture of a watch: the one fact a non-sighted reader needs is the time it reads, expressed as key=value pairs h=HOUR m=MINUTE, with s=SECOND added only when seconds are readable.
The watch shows h=9 m=58
